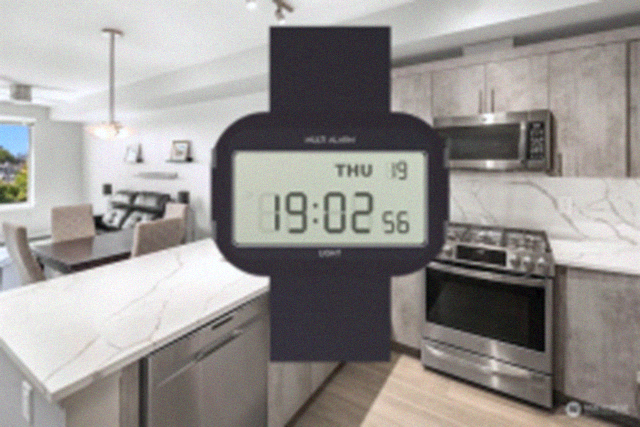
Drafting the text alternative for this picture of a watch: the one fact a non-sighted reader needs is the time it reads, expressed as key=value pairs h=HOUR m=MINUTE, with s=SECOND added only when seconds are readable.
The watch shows h=19 m=2 s=56
